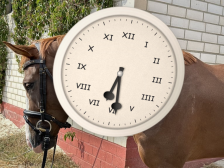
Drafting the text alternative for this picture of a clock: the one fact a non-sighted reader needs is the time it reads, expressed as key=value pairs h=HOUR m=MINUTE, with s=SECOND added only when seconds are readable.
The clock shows h=6 m=29
